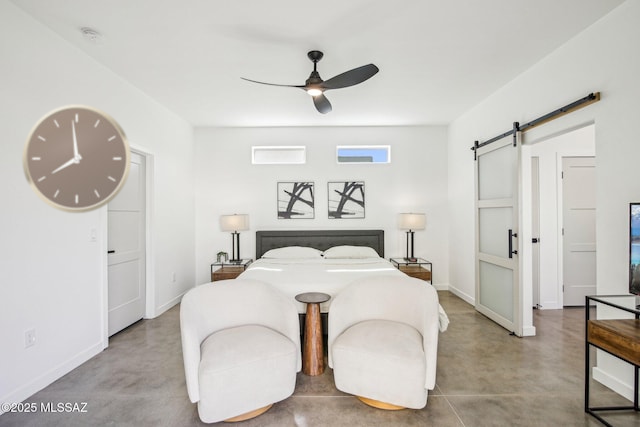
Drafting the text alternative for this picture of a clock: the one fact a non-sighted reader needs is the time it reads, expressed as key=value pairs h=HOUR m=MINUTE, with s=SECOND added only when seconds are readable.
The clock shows h=7 m=59
